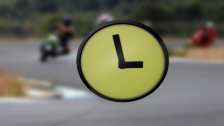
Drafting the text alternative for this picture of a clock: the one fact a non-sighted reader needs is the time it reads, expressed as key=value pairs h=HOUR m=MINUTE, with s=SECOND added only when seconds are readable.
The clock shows h=2 m=58
